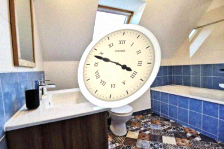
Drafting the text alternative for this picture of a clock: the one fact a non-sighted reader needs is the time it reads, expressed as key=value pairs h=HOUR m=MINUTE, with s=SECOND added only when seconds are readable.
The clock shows h=3 m=48
